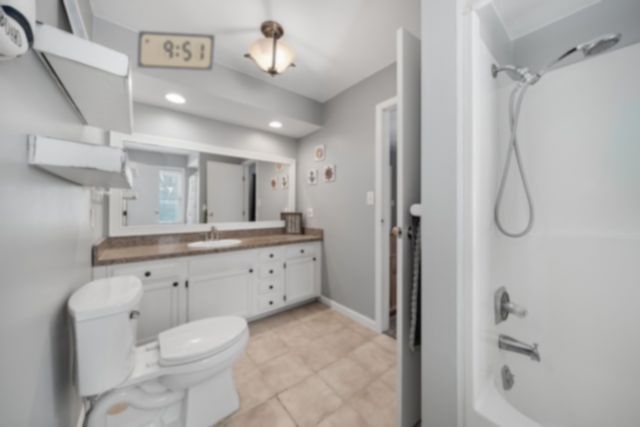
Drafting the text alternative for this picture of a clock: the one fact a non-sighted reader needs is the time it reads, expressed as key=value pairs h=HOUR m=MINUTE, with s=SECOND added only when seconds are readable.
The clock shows h=9 m=51
